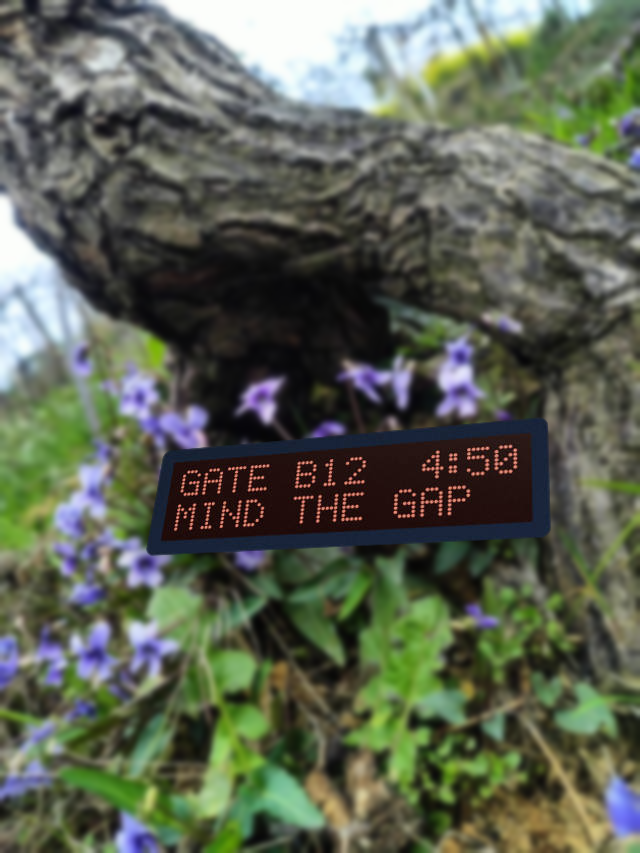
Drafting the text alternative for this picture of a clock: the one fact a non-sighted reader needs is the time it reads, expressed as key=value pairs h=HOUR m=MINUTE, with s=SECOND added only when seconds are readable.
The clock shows h=4 m=50
